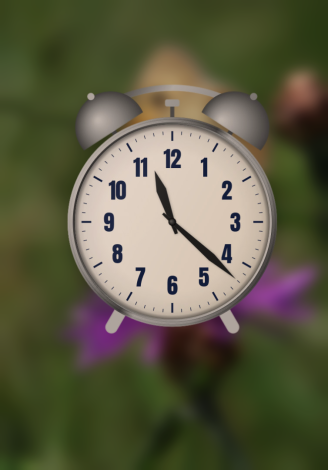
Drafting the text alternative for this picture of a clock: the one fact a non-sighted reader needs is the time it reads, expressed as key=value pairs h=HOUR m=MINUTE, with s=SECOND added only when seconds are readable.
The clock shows h=11 m=22
